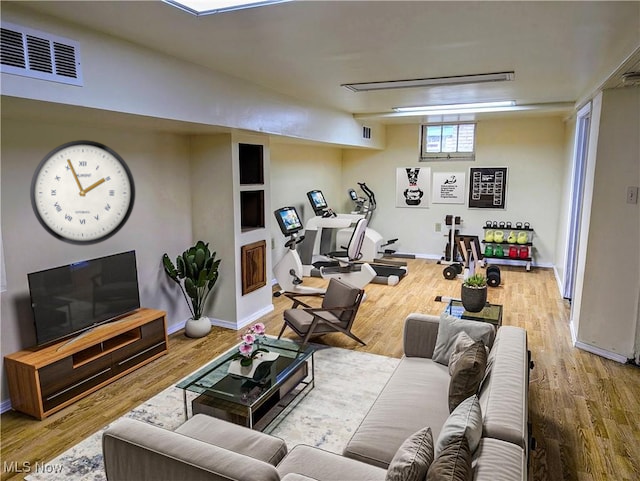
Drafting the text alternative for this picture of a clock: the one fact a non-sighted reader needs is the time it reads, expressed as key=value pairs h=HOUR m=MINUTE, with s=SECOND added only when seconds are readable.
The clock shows h=1 m=56
